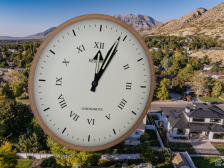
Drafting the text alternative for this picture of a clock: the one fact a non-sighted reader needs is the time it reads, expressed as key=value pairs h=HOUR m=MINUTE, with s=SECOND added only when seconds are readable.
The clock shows h=12 m=4
